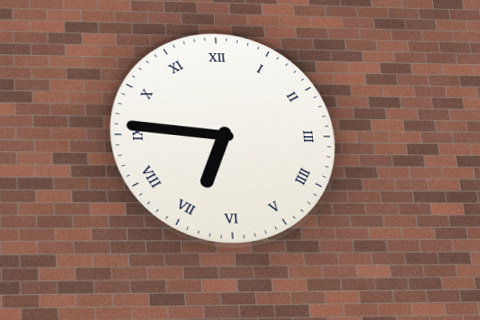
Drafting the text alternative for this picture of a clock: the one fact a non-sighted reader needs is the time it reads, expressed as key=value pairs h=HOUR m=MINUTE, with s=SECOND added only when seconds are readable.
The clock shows h=6 m=46
